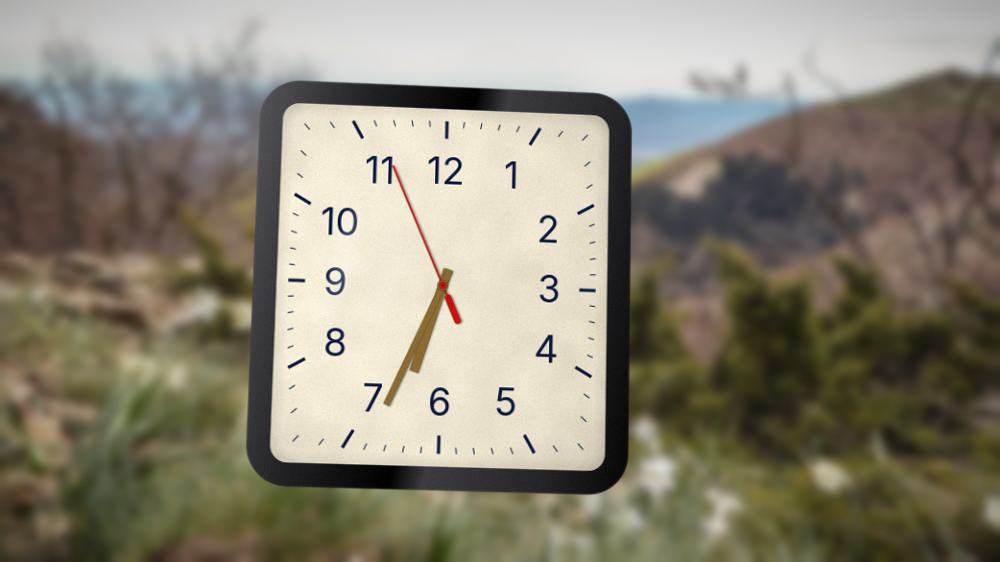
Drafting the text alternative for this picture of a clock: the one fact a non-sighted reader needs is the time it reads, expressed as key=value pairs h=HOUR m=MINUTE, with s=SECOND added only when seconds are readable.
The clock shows h=6 m=33 s=56
